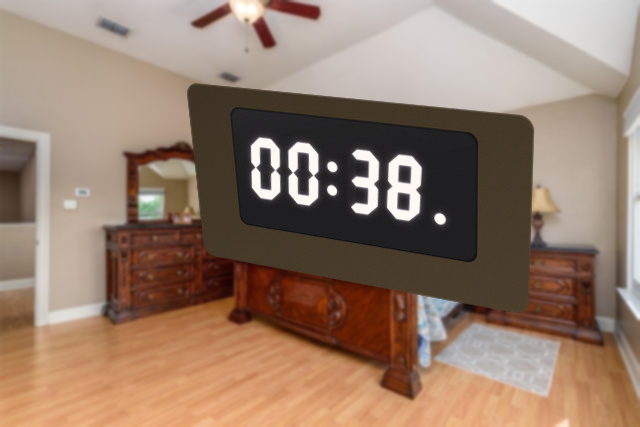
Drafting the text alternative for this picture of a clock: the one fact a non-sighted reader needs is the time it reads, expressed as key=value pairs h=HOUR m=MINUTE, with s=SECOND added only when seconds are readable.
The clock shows h=0 m=38
